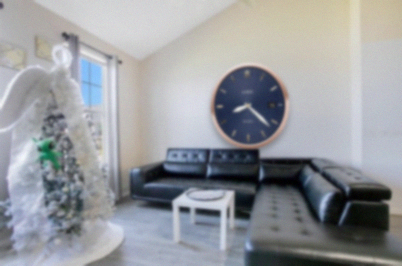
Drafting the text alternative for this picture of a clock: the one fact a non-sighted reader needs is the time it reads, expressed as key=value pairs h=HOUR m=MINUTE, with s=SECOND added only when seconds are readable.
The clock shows h=8 m=22
